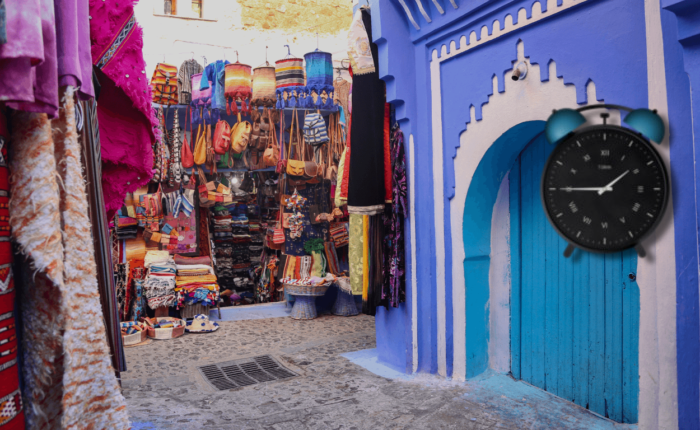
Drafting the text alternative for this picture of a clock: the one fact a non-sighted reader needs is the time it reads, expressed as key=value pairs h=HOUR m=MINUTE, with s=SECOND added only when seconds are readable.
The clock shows h=1 m=45
